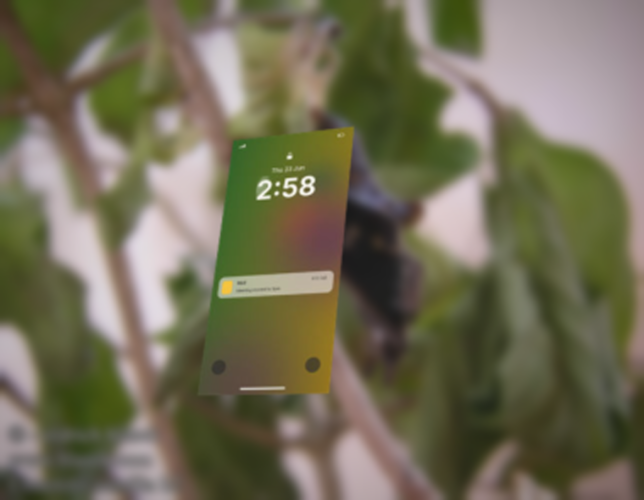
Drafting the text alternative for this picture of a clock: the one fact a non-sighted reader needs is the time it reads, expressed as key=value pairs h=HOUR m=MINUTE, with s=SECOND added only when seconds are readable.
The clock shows h=2 m=58
